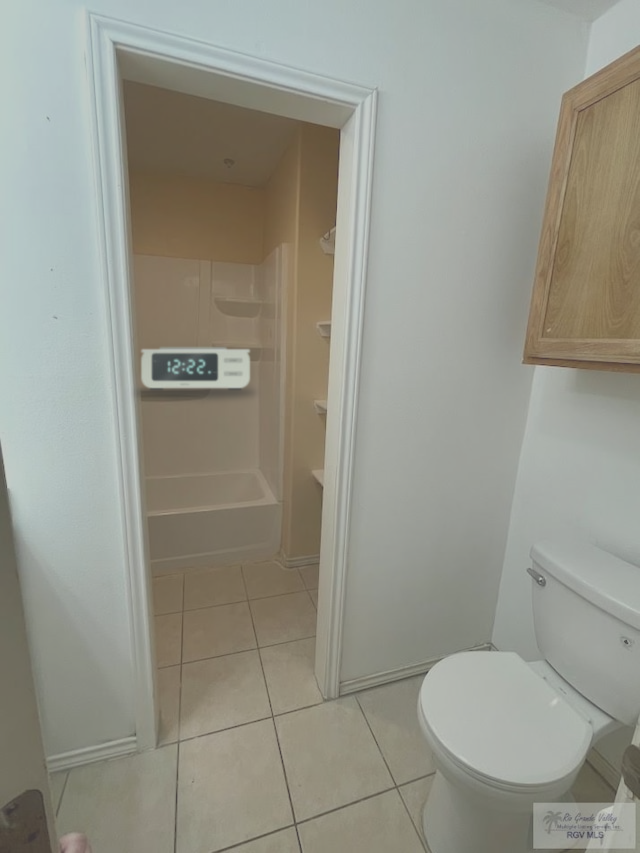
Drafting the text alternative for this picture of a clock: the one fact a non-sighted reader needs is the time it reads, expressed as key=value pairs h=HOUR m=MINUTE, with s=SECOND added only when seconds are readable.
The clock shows h=12 m=22
